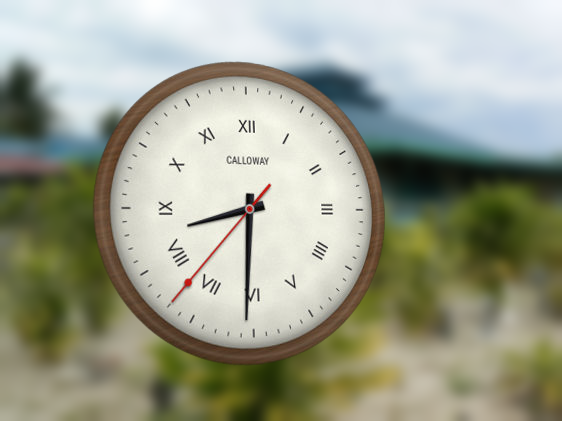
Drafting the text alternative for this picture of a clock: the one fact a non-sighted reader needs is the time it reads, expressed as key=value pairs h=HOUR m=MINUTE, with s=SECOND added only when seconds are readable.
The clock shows h=8 m=30 s=37
